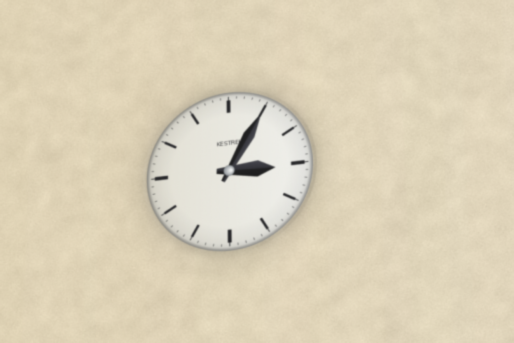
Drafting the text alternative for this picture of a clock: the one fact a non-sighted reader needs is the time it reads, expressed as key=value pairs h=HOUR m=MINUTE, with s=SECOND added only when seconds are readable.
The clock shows h=3 m=5
